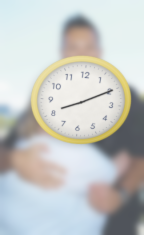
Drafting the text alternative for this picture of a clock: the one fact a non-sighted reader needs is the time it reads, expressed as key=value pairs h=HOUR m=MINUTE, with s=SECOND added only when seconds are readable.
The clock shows h=8 m=10
